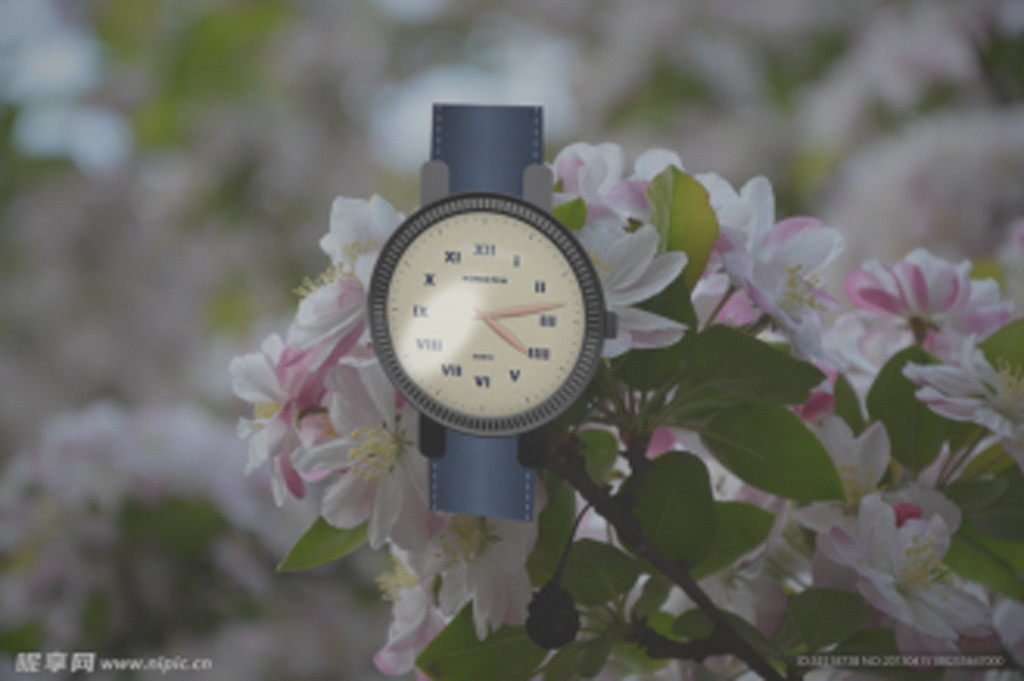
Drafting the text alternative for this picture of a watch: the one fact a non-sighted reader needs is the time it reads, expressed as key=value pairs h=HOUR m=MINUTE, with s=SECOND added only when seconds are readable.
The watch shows h=4 m=13
